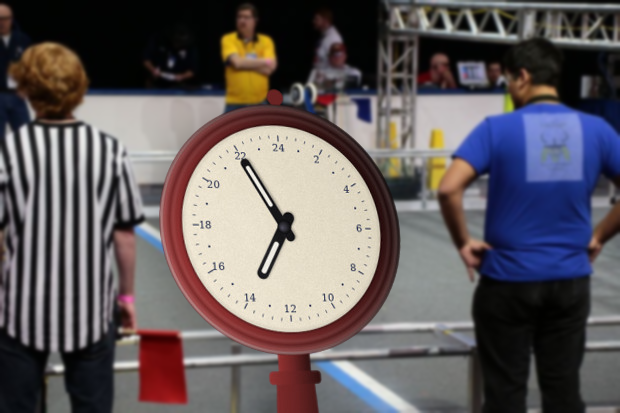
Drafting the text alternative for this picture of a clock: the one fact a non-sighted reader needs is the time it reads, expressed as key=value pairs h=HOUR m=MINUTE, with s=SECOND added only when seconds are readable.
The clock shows h=13 m=55
